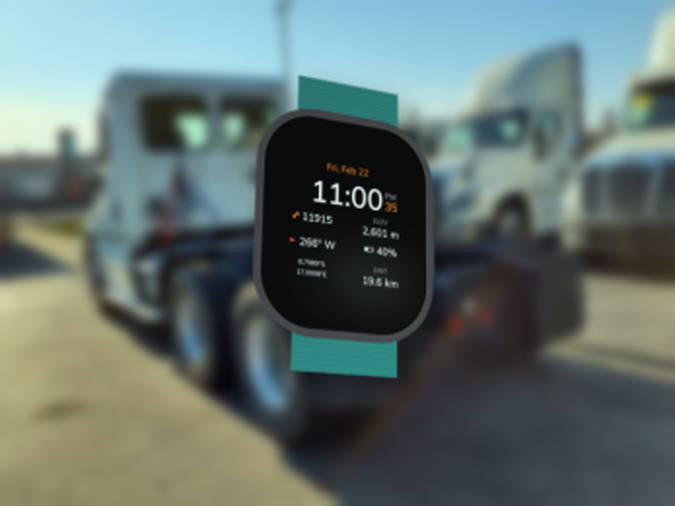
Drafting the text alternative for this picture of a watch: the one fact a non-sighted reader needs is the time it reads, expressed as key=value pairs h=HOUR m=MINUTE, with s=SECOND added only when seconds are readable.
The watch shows h=11 m=0
